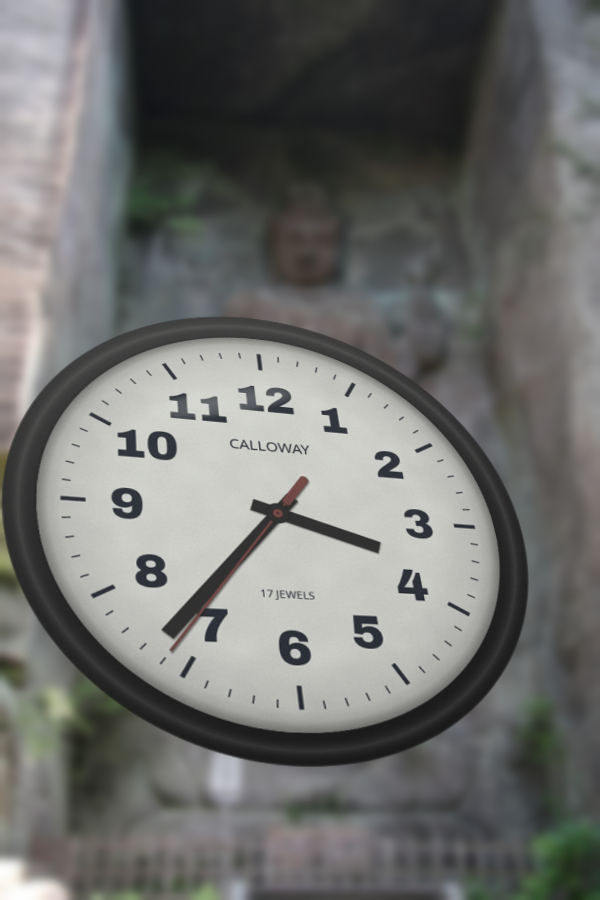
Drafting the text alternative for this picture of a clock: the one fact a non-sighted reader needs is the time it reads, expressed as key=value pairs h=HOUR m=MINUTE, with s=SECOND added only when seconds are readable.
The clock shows h=3 m=36 s=36
